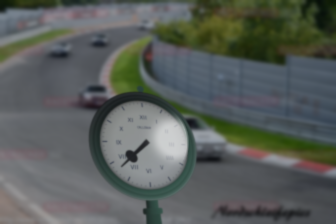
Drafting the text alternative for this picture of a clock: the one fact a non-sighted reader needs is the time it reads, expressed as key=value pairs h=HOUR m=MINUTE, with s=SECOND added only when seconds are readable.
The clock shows h=7 m=38
